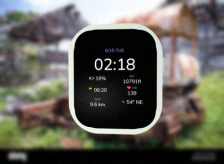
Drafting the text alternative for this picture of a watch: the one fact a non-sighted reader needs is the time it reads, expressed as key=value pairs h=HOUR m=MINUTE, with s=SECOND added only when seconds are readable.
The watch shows h=2 m=18
